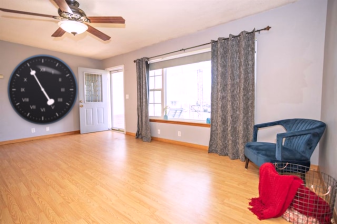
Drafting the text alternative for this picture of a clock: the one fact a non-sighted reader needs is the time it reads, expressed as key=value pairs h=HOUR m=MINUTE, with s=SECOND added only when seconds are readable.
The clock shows h=4 m=55
